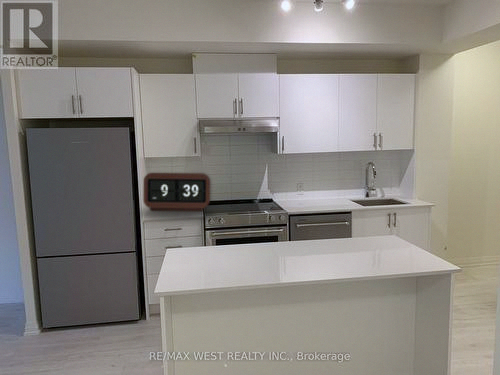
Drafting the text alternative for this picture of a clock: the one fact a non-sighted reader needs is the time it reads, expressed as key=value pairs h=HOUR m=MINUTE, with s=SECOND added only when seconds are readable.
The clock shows h=9 m=39
